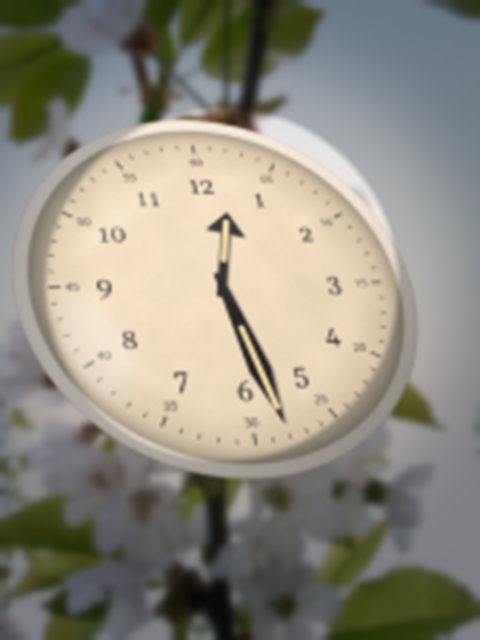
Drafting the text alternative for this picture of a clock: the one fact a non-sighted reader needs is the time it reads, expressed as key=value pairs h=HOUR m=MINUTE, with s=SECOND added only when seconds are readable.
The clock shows h=12 m=28
